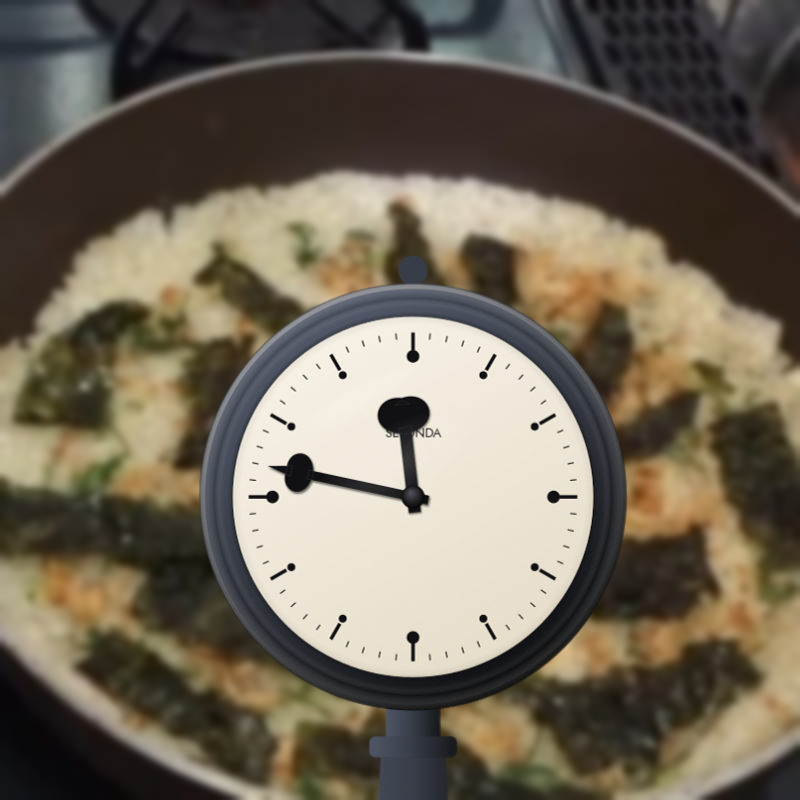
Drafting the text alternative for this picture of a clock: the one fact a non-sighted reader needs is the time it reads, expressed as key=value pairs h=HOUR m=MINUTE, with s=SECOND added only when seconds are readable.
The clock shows h=11 m=47
